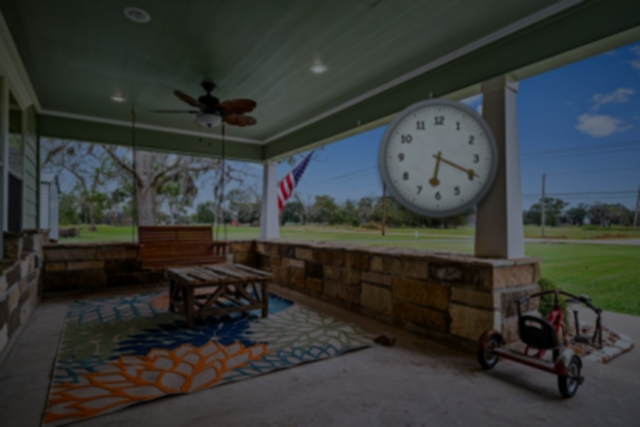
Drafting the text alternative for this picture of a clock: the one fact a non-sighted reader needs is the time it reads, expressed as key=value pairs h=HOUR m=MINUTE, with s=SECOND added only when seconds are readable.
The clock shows h=6 m=19
